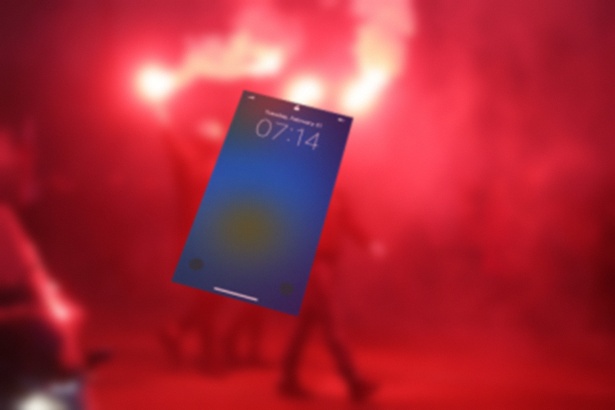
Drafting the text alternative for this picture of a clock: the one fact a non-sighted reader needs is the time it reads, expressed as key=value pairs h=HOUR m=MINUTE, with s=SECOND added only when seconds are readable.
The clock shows h=7 m=14
